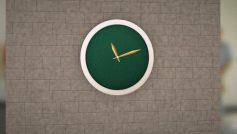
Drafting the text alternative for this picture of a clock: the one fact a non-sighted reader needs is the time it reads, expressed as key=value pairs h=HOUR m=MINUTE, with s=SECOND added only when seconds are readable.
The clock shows h=11 m=12
